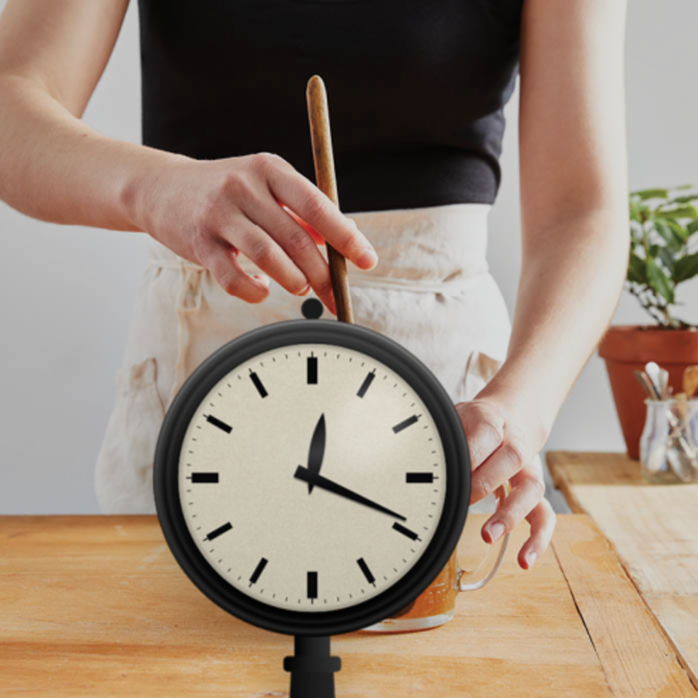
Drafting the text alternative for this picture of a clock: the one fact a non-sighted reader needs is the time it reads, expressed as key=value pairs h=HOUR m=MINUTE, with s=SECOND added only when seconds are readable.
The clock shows h=12 m=19
